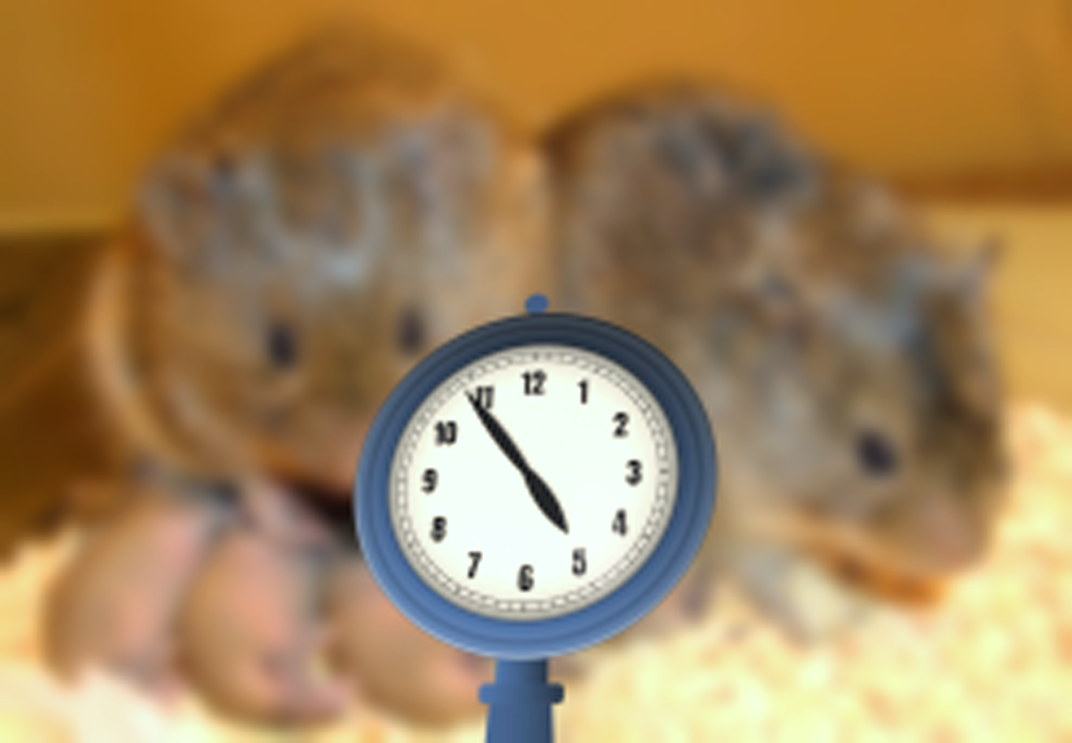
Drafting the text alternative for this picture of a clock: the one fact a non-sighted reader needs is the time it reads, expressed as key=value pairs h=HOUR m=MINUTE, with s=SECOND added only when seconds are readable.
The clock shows h=4 m=54
